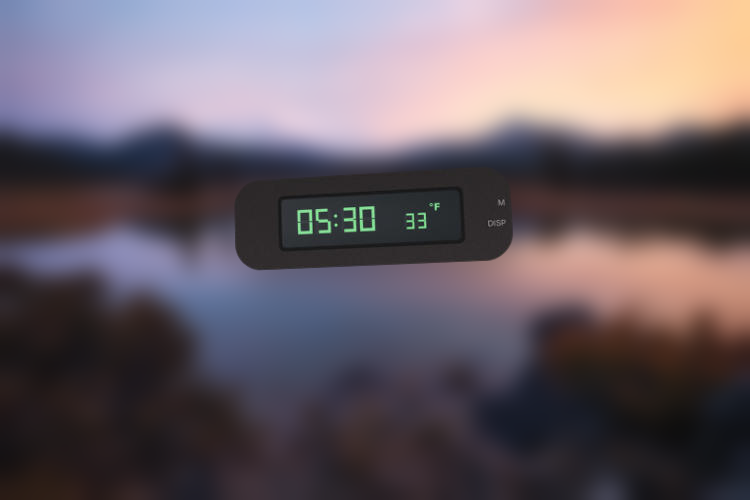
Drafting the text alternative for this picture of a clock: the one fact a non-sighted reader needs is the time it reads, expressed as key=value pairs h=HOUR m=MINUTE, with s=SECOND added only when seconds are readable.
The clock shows h=5 m=30
